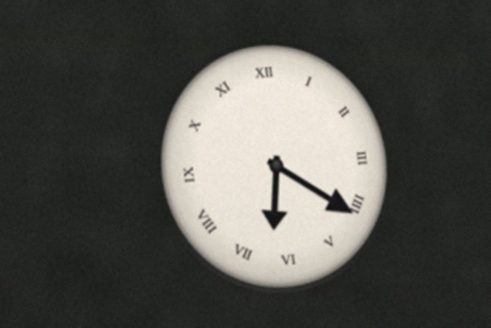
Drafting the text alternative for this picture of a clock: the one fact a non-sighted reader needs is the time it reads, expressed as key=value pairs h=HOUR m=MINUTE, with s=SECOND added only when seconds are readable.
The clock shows h=6 m=21
